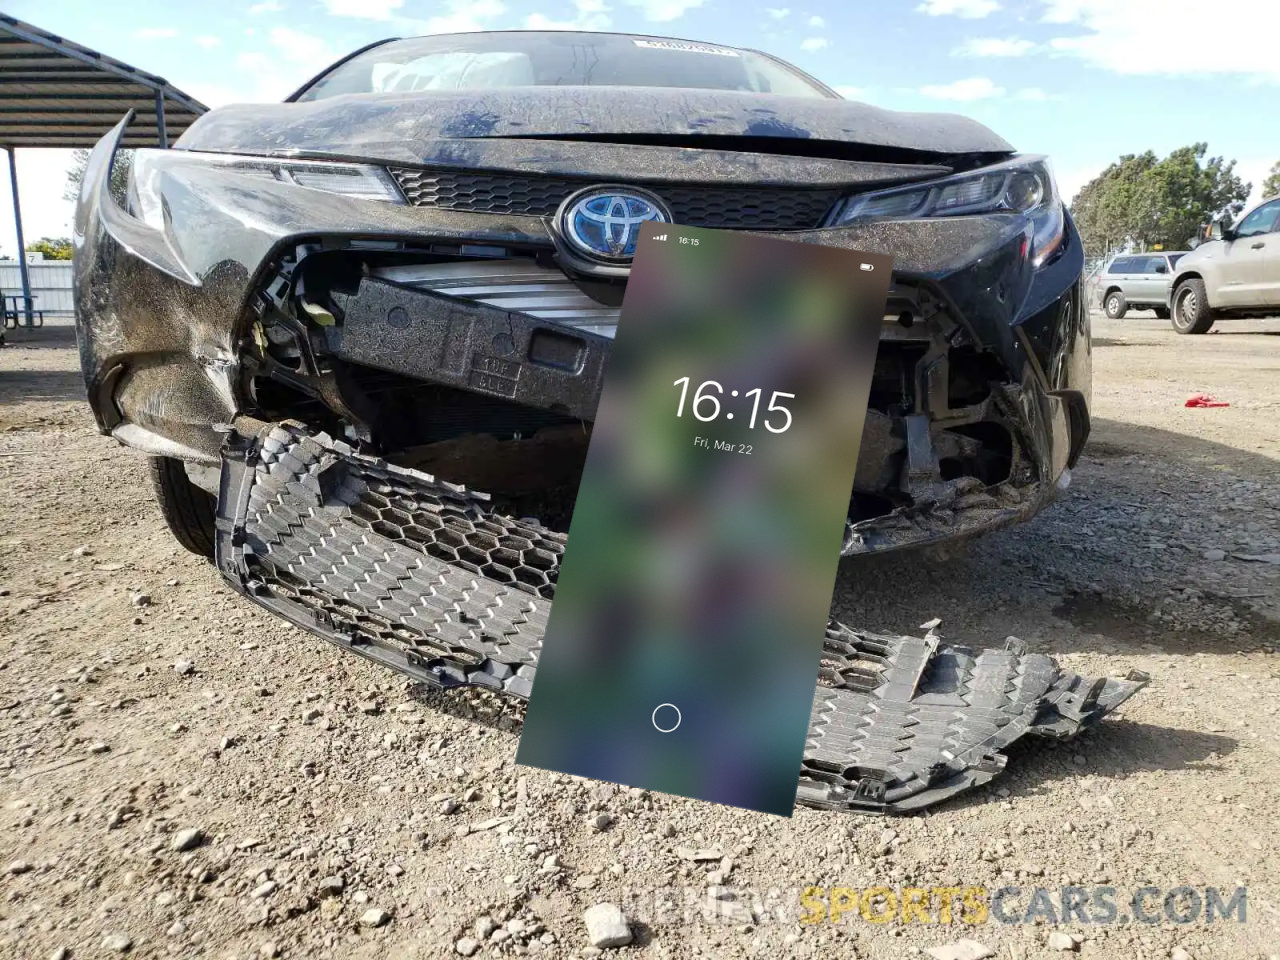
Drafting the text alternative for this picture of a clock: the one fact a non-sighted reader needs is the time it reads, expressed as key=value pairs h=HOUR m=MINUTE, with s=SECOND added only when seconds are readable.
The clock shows h=16 m=15
